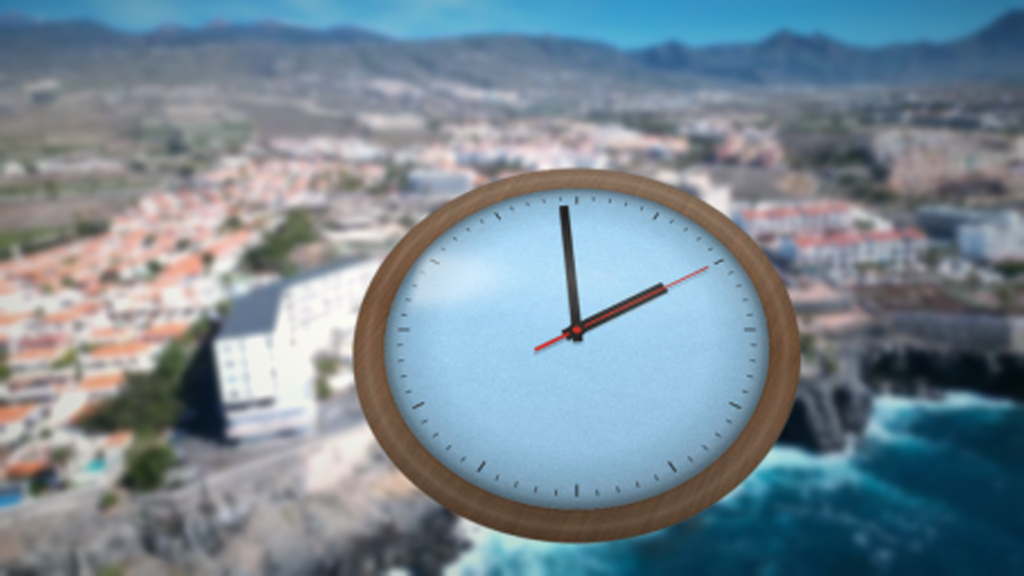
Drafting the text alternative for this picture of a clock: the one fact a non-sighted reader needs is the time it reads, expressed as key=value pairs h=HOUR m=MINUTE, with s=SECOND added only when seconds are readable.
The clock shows h=1 m=59 s=10
